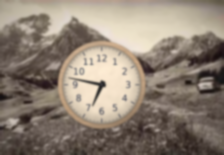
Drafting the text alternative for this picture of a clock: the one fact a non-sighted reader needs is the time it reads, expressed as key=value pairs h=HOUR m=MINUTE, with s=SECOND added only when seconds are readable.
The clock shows h=6 m=47
